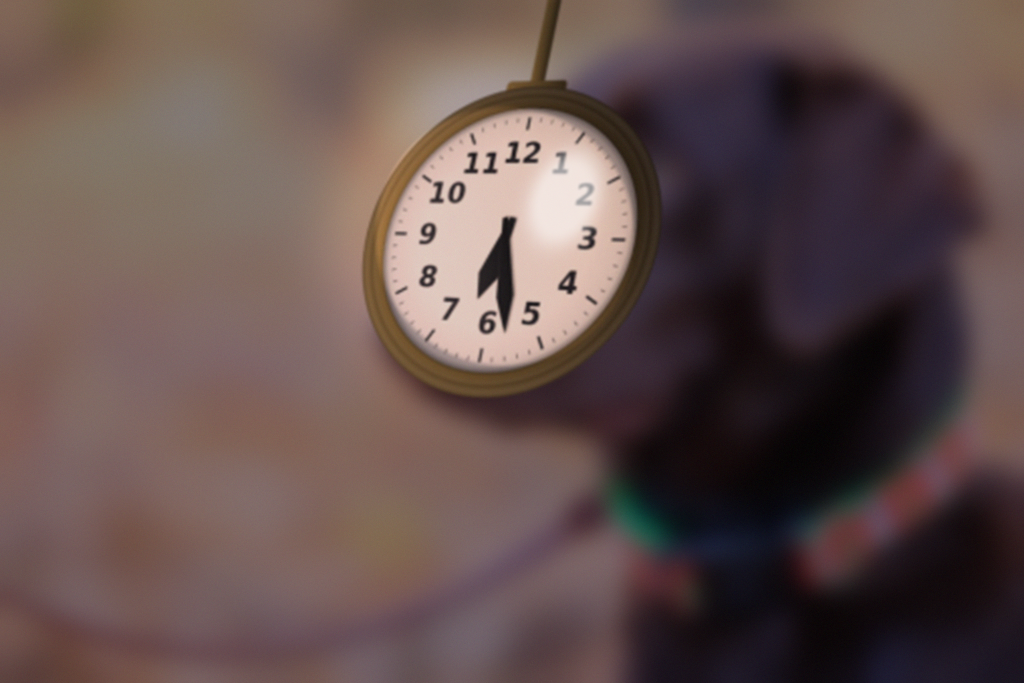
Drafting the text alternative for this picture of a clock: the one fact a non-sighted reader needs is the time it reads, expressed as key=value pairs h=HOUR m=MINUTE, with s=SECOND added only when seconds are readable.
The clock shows h=6 m=28
